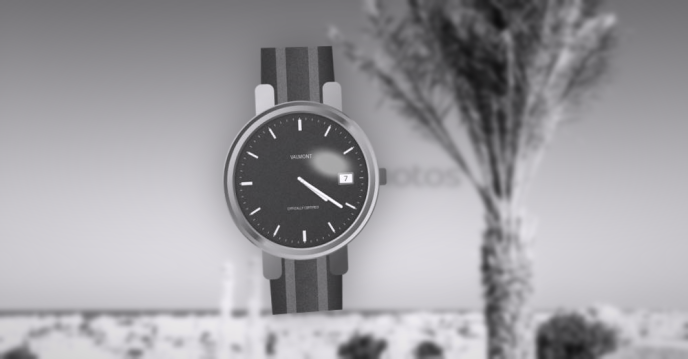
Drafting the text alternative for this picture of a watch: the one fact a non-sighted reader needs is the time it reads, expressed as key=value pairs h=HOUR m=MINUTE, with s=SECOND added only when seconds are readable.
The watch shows h=4 m=21
